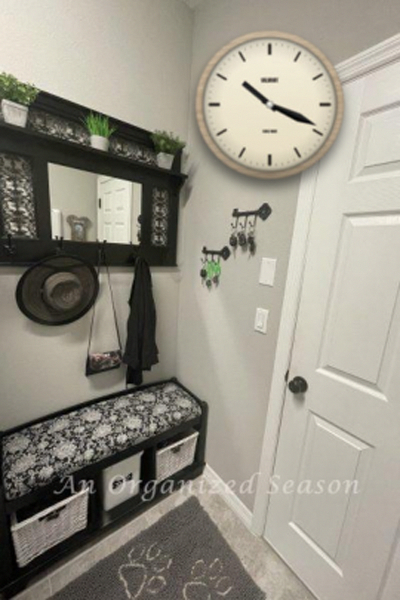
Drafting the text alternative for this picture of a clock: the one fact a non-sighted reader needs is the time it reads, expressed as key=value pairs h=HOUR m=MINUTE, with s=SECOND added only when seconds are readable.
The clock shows h=10 m=19
